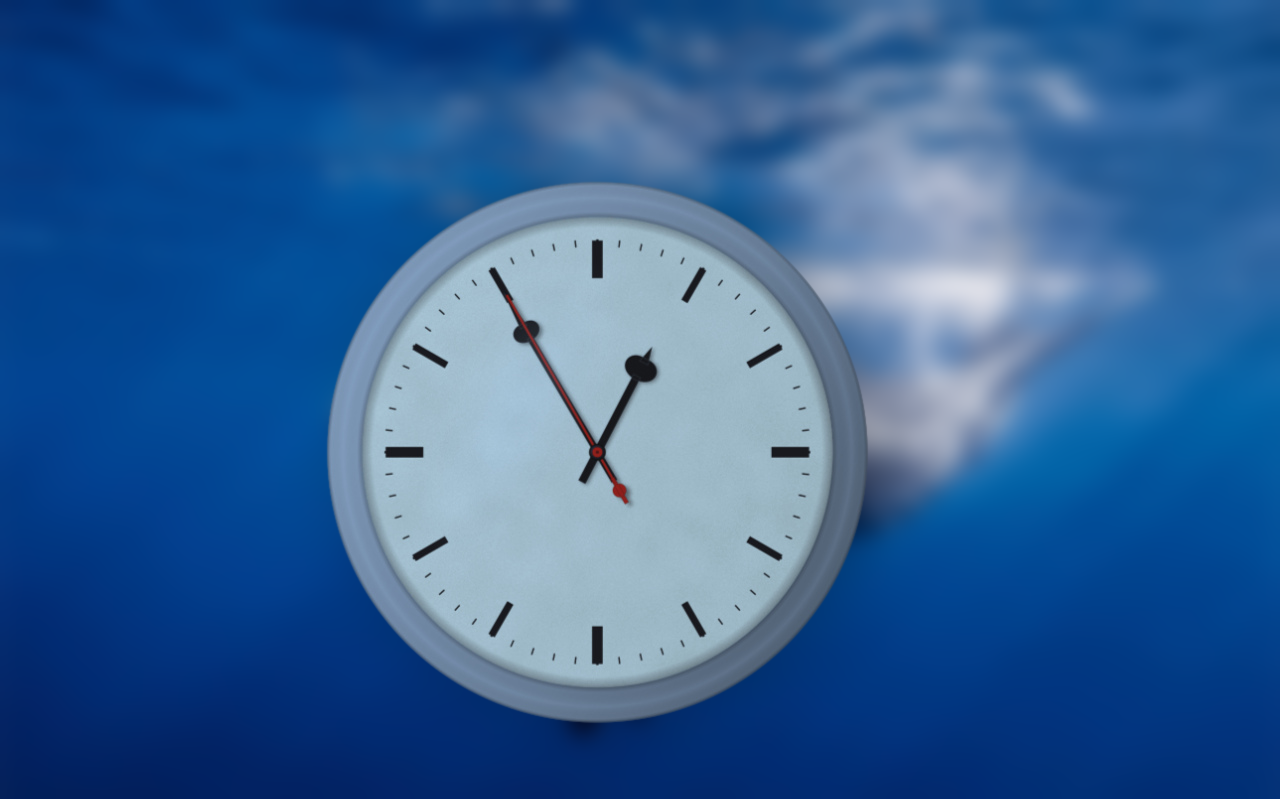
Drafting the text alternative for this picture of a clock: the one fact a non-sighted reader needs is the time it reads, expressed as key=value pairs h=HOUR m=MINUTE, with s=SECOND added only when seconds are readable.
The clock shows h=12 m=54 s=55
